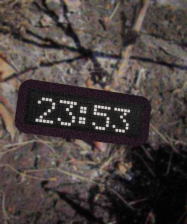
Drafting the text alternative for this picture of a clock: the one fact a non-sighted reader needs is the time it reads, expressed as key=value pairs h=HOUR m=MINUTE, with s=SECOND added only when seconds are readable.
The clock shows h=23 m=53
